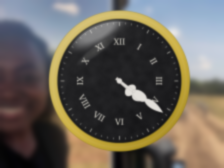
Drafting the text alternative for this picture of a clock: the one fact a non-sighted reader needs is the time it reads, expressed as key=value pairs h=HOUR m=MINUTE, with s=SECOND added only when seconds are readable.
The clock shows h=4 m=21
